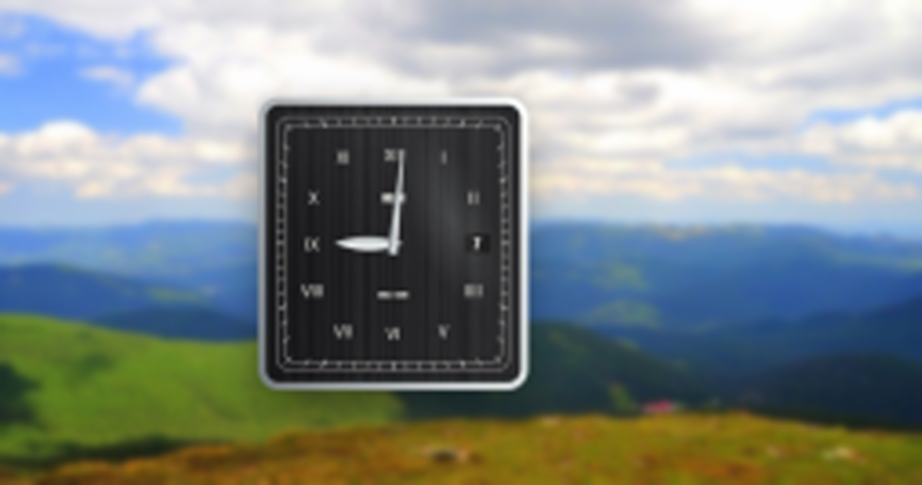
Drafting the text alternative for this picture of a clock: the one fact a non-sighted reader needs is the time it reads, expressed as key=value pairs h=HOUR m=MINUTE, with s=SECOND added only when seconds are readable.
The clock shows h=9 m=1
